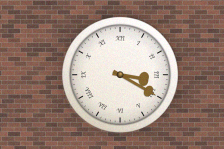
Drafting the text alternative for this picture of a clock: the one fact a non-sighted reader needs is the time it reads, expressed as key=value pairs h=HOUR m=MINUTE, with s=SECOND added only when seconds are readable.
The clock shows h=3 m=20
